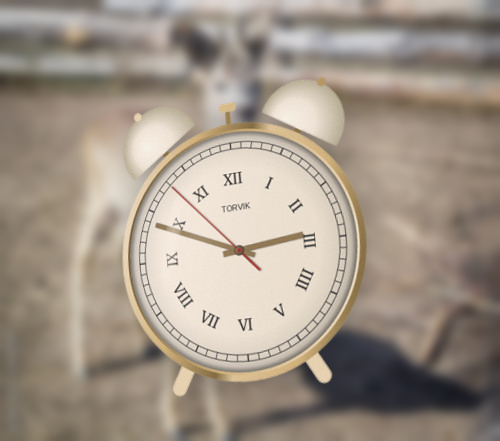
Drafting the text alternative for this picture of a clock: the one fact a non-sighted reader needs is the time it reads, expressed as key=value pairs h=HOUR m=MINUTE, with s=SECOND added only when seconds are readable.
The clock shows h=2 m=48 s=53
